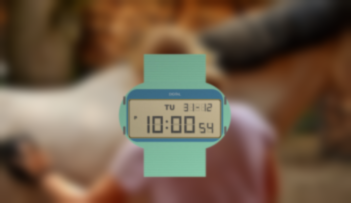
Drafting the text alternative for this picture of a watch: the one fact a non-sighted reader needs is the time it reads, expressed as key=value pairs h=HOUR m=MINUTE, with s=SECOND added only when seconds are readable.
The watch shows h=10 m=0 s=54
